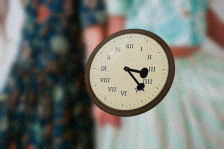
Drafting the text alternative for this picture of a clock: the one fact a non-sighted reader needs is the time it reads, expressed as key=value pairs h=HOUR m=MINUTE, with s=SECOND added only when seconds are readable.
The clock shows h=3 m=23
